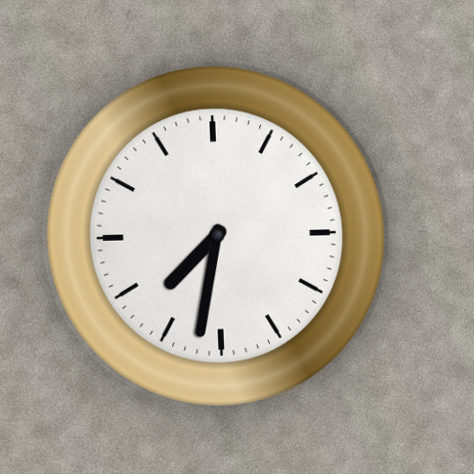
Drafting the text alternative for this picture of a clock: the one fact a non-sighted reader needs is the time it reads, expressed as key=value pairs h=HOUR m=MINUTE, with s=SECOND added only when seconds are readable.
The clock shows h=7 m=32
